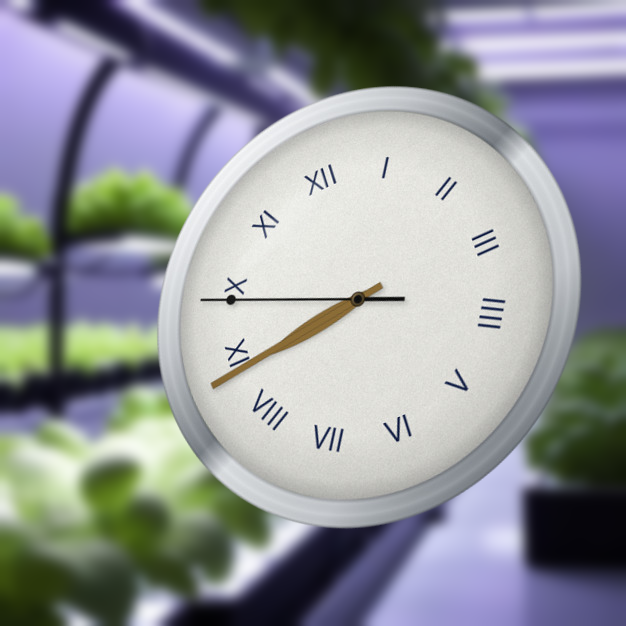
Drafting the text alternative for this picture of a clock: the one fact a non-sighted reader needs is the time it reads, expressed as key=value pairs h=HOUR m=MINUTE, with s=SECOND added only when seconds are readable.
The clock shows h=8 m=43 s=49
